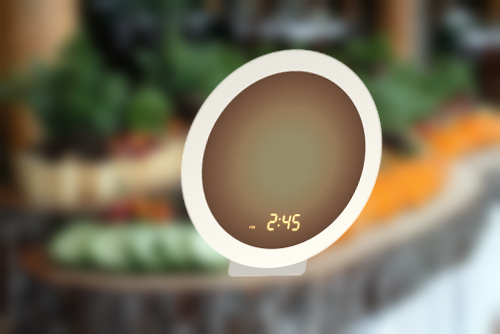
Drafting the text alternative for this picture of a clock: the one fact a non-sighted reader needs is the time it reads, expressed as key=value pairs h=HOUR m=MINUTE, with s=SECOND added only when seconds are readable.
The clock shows h=2 m=45
